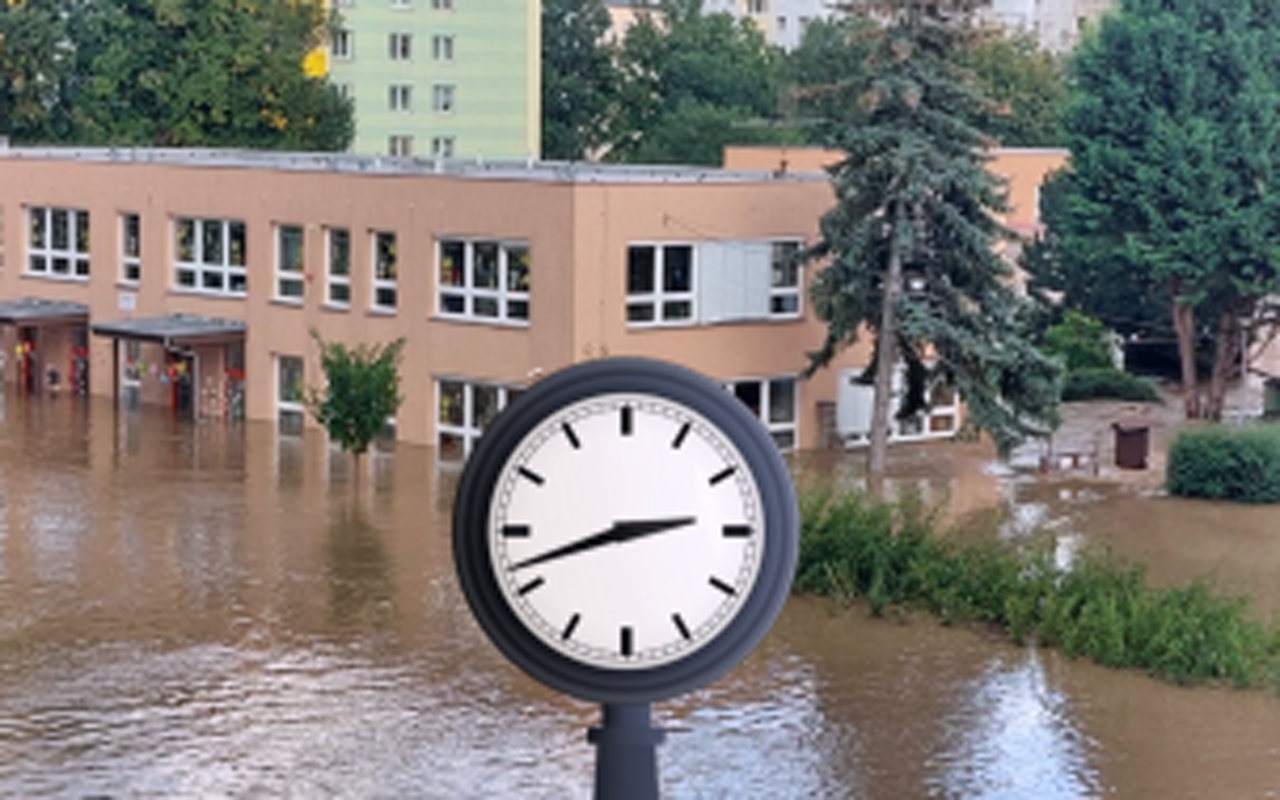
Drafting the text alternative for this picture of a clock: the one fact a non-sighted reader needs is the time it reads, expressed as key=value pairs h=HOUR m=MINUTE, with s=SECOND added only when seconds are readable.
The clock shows h=2 m=42
